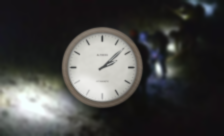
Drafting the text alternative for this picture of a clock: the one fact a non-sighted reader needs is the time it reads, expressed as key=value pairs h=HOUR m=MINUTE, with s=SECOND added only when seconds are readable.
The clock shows h=2 m=8
